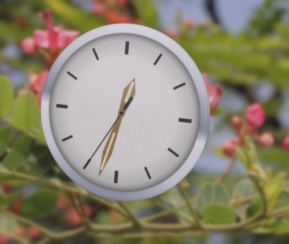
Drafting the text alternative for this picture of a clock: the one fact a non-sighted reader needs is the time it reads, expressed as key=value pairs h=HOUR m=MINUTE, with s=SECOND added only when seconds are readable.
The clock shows h=12 m=32 s=35
